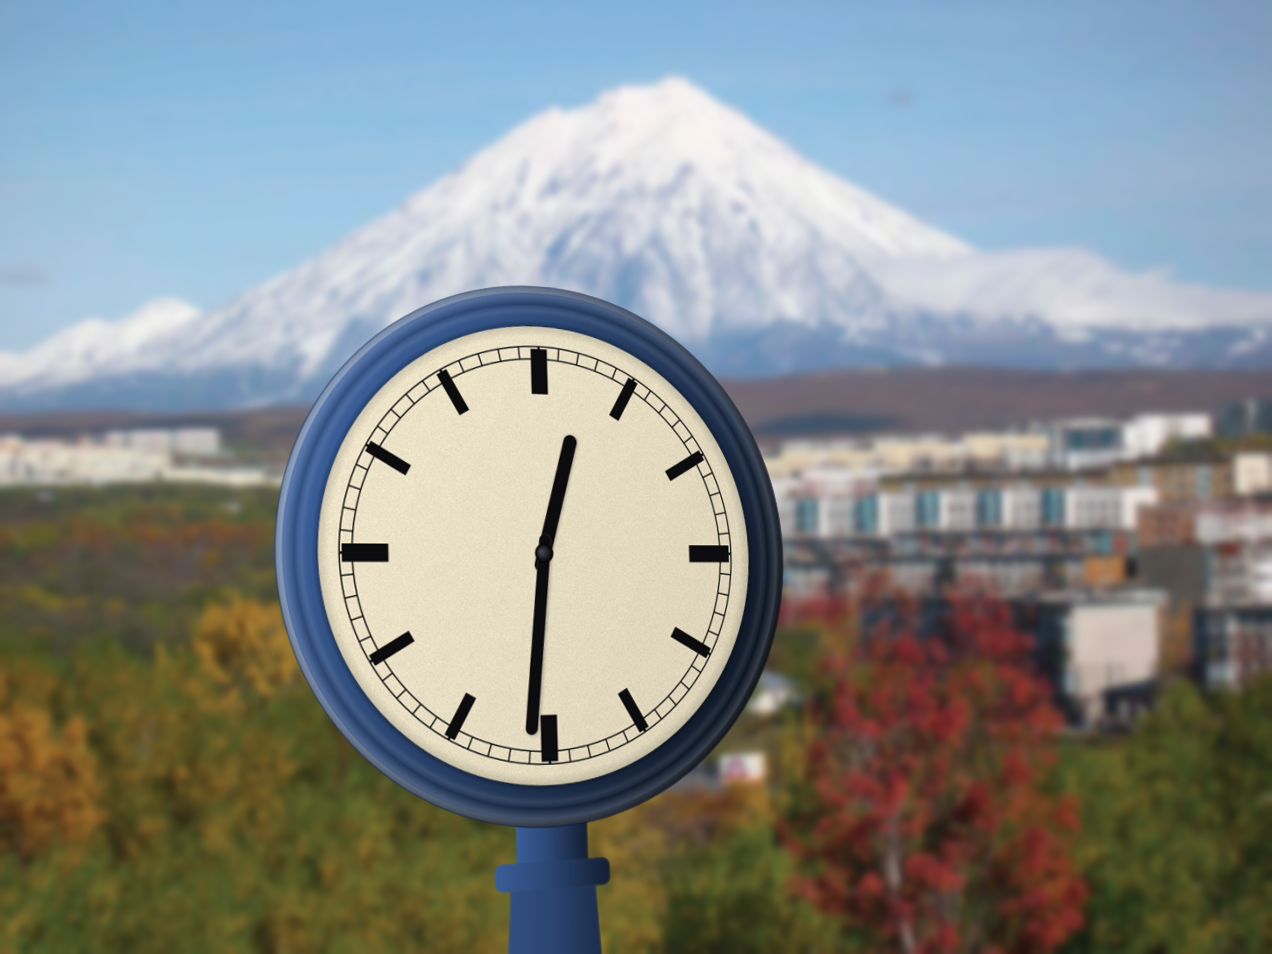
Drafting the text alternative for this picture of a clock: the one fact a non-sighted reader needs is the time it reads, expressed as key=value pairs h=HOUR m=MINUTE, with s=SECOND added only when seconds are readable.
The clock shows h=12 m=31
